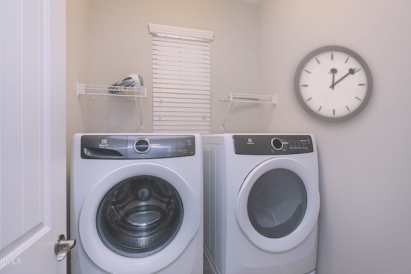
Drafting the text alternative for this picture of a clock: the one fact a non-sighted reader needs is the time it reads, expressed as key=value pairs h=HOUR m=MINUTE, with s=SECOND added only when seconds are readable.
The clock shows h=12 m=9
